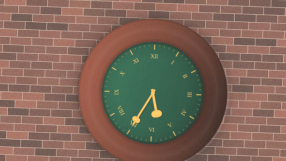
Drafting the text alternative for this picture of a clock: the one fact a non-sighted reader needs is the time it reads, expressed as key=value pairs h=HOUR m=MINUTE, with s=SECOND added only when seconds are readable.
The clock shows h=5 m=35
